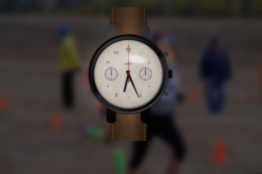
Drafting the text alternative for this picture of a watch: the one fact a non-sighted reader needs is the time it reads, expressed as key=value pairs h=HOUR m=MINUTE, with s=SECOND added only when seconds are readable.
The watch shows h=6 m=26
